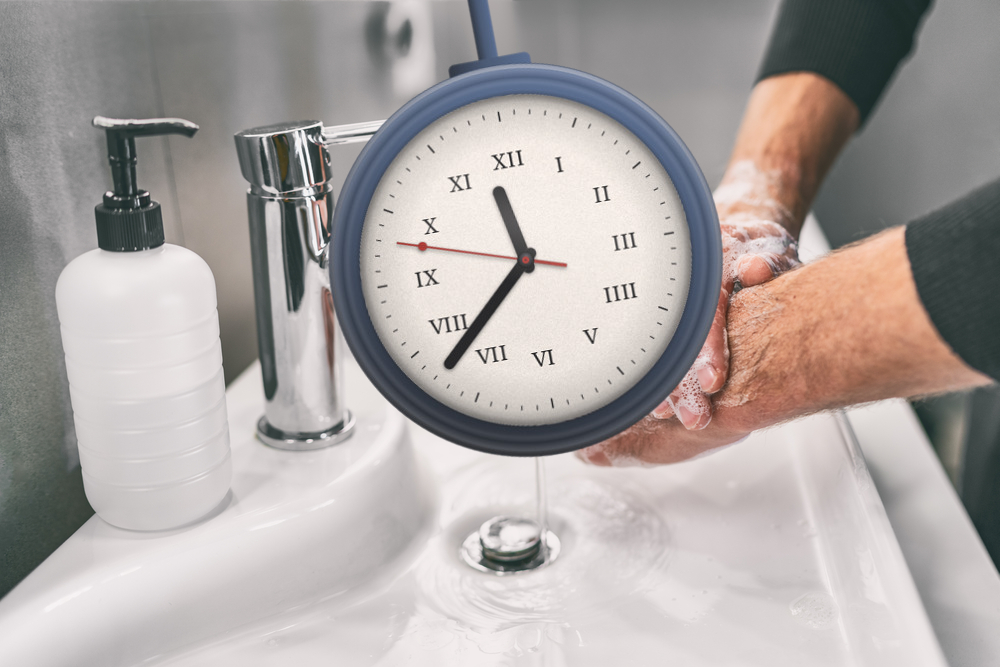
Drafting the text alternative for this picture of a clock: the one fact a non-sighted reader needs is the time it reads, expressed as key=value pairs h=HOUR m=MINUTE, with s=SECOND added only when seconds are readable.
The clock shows h=11 m=37 s=48
